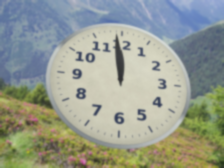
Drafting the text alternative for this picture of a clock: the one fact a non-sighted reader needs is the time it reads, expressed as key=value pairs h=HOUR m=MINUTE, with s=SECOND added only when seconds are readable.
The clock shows h=11 m=59
